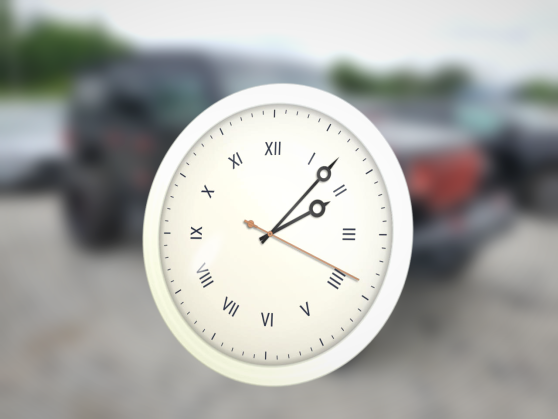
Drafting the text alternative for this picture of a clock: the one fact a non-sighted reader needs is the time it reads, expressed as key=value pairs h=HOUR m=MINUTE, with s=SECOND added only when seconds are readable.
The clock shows h=2 m=7 s=19
